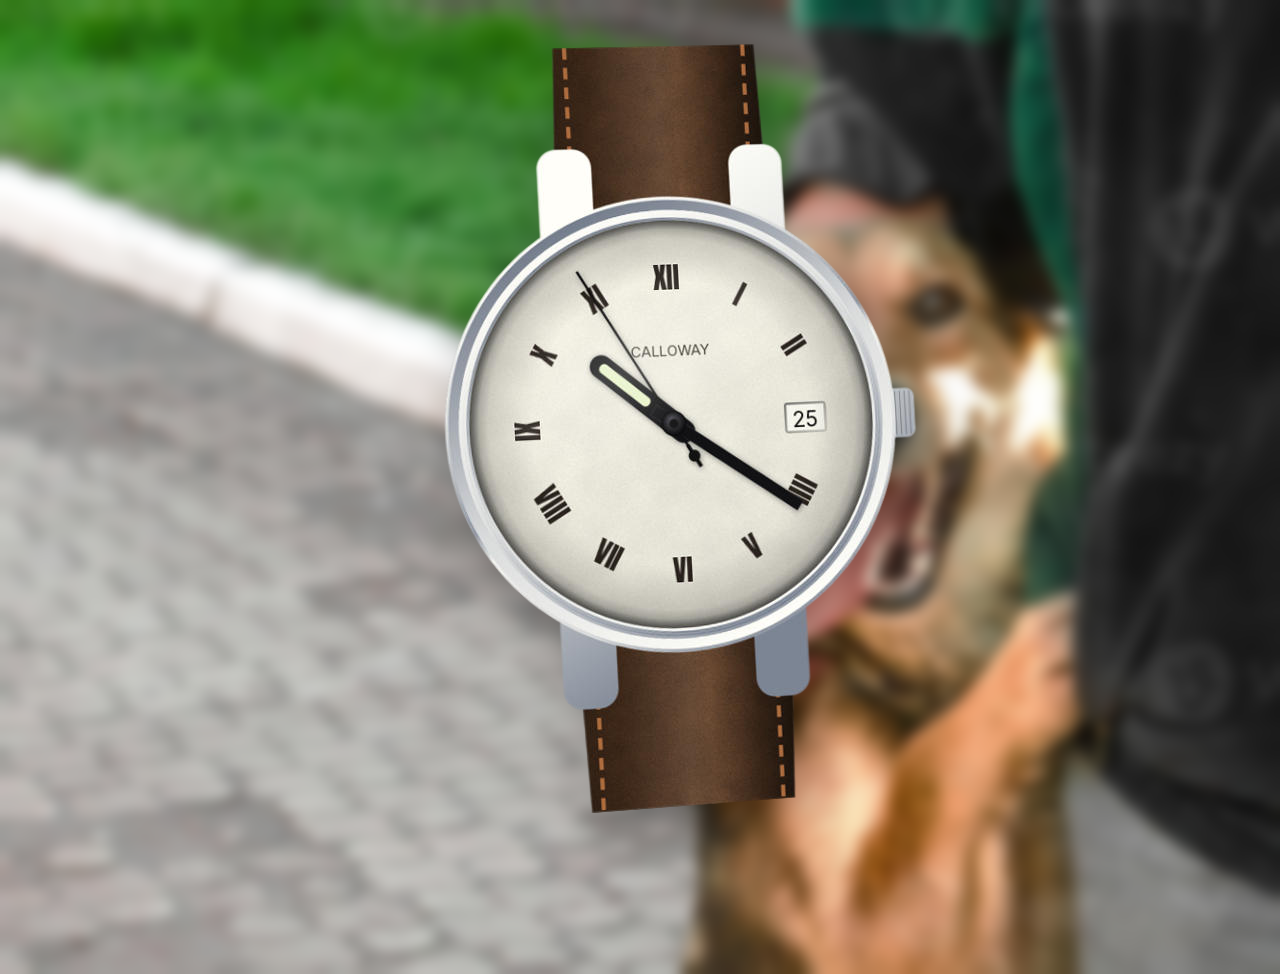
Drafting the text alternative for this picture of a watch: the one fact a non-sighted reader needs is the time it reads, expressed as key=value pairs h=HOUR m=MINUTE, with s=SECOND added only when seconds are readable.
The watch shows h=10 m=20 s=55
